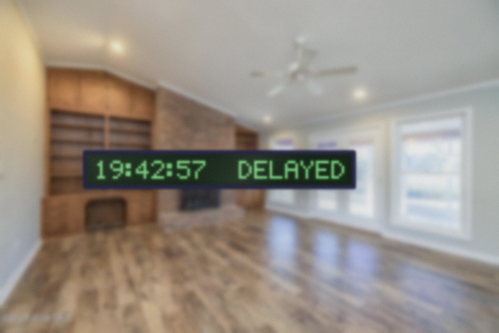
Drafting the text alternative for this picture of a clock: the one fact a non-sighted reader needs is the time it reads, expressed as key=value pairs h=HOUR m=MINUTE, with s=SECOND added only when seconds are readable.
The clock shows h=19 m=42 s=57
